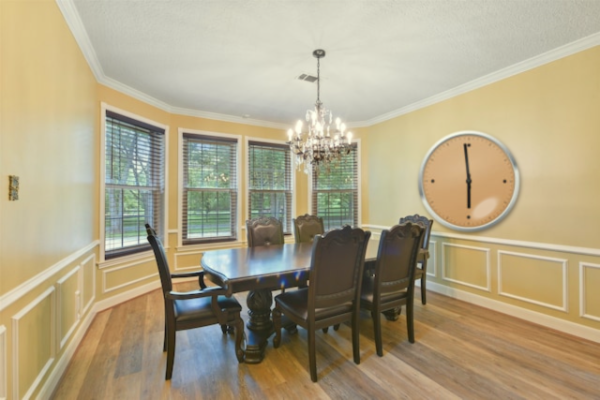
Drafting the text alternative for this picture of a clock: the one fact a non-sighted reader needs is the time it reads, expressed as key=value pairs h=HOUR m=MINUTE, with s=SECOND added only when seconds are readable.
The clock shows h=5 m=59
